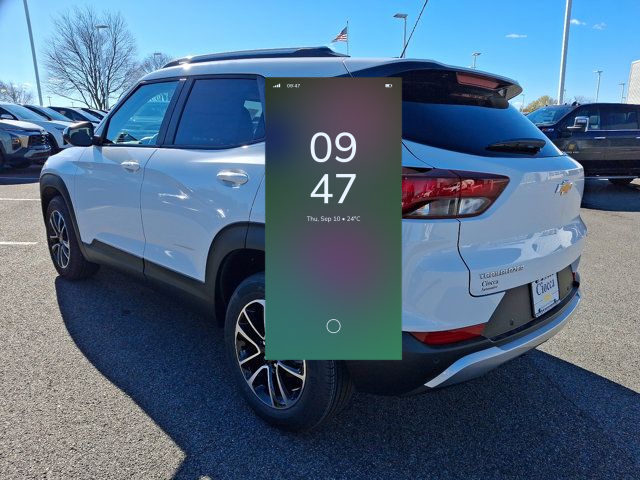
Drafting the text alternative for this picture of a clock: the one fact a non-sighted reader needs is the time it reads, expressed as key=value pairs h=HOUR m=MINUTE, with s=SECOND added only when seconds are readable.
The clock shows h=9 m=47
